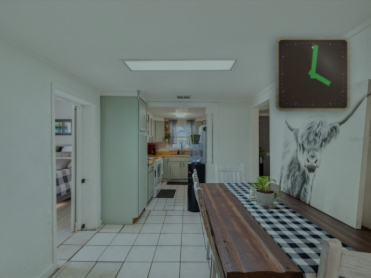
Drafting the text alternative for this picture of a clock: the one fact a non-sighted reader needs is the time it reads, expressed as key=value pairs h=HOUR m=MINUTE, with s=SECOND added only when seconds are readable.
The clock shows h=4 m=1
